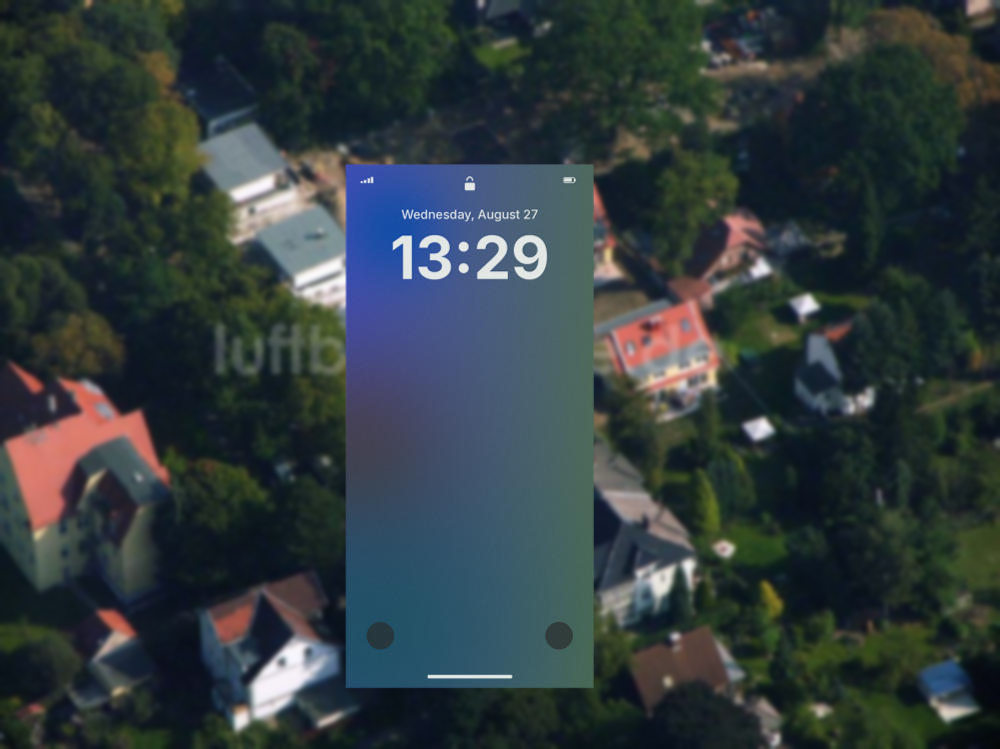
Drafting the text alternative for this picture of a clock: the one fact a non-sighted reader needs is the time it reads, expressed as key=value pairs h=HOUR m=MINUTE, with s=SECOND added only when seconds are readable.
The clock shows h=13 m=29
